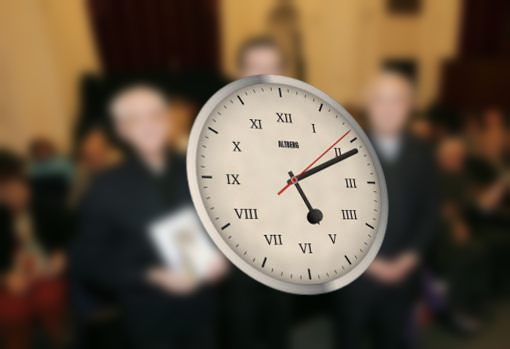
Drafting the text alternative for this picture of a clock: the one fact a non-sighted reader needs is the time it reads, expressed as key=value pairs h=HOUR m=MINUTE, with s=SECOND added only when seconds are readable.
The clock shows h=5 m=11 s=9
